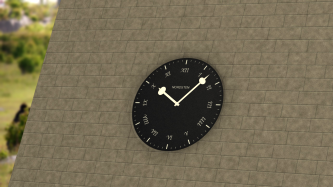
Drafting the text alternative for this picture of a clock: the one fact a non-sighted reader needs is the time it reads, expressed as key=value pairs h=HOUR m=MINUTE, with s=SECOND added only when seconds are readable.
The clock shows h=10 m=7
